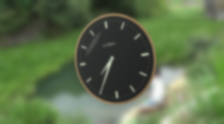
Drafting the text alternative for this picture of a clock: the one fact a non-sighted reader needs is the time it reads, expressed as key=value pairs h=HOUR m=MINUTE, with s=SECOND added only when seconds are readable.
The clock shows h=7 m=35
